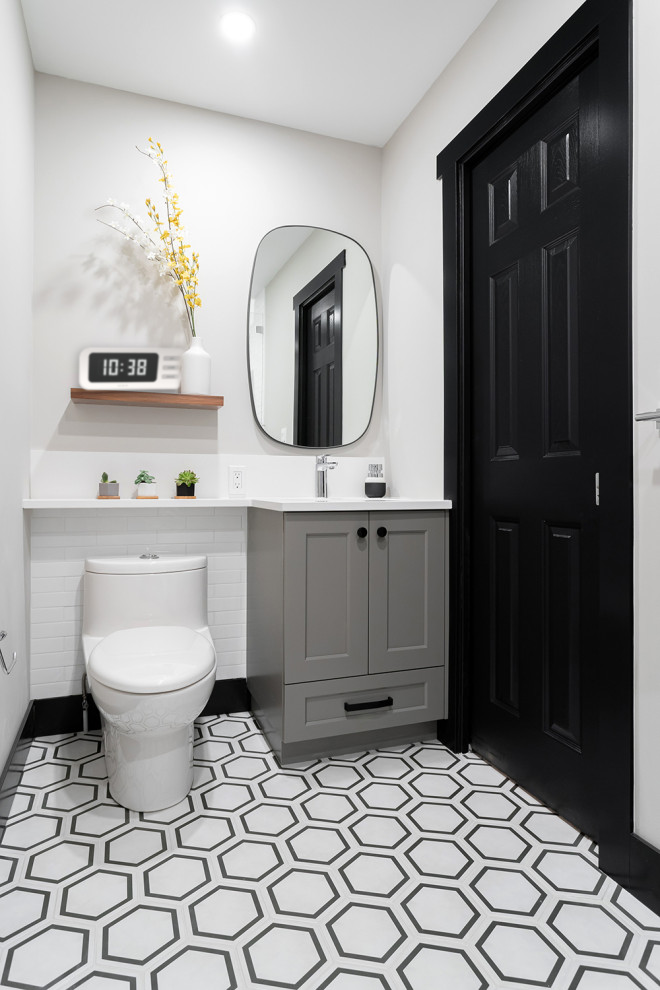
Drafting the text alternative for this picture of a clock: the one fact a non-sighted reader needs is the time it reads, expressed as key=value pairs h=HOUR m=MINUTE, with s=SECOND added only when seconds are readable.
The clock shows h=10 m=38
